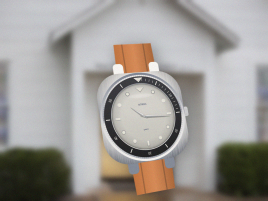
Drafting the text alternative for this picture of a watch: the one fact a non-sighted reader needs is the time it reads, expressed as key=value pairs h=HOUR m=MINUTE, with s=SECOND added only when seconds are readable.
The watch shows h=10 m=16
